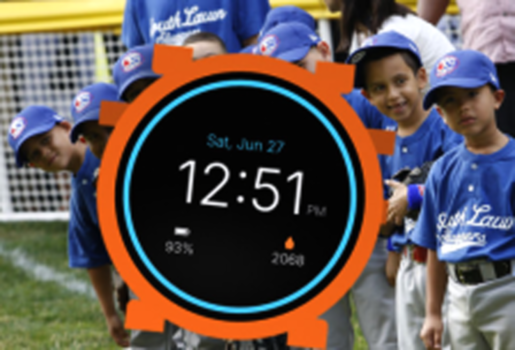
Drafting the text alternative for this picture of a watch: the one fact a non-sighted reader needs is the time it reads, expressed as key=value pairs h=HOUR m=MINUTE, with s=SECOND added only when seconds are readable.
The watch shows h=12 m=51
